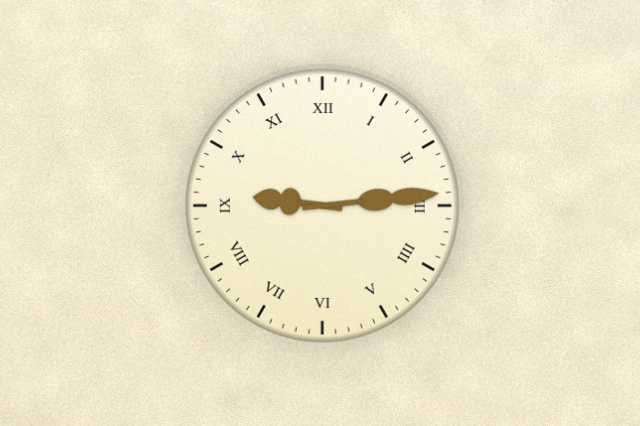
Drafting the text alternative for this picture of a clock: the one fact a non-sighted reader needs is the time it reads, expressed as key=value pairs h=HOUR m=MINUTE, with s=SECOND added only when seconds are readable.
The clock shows h=9 m=14
